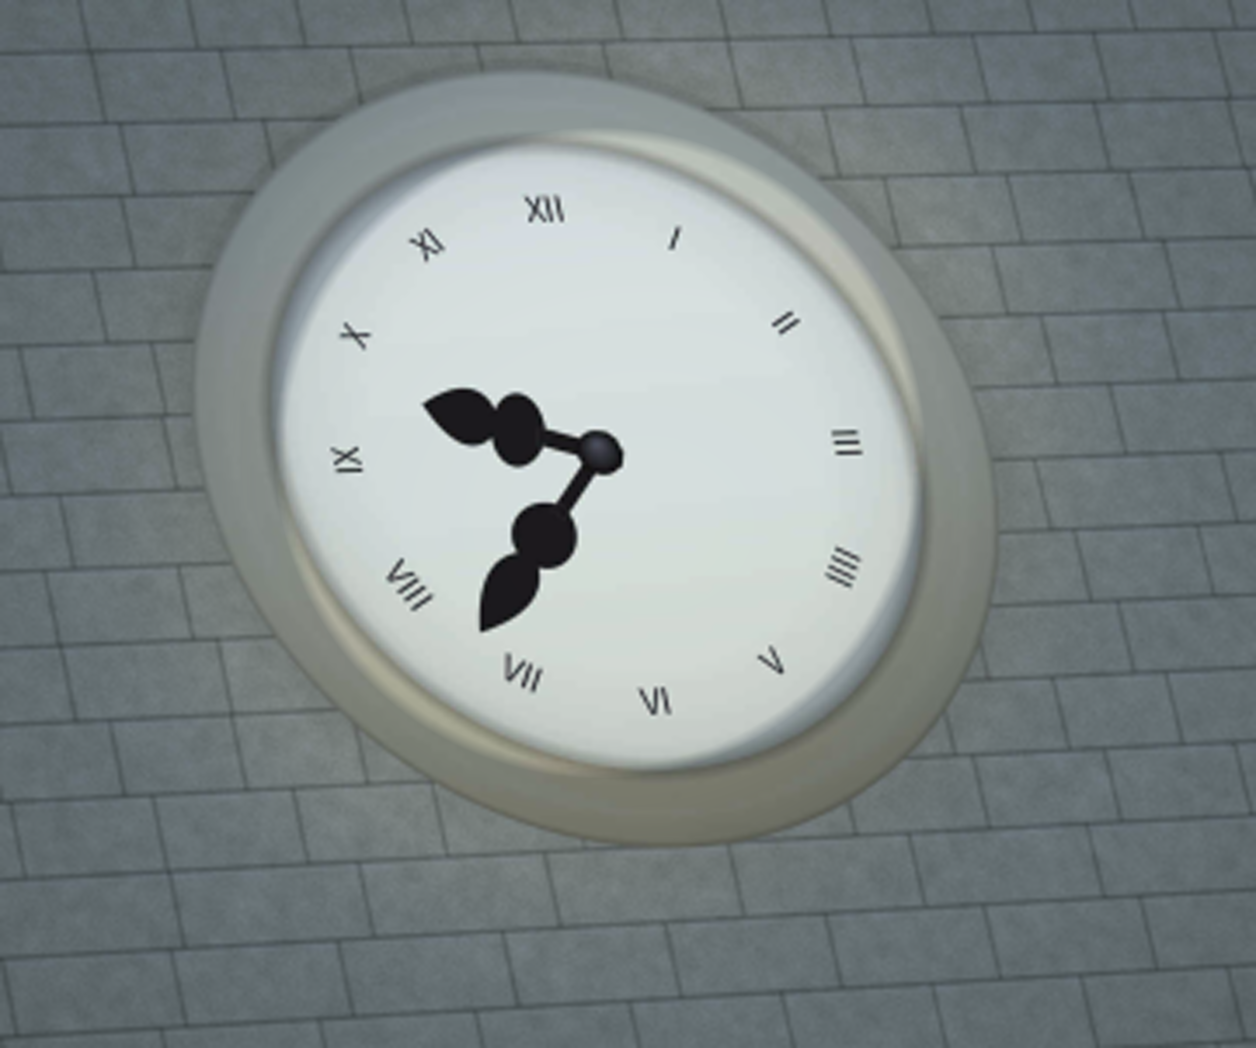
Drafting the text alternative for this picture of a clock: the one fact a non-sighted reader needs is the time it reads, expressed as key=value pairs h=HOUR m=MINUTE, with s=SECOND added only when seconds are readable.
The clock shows h=9 m=37
